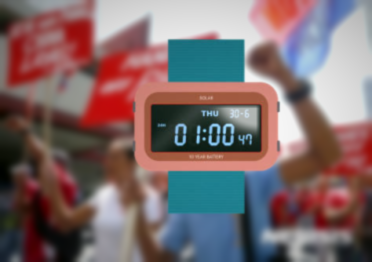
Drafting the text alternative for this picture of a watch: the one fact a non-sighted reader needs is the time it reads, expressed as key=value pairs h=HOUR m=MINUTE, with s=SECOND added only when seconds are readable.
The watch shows h=1 m=0 s=47
